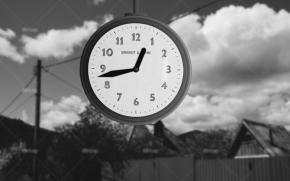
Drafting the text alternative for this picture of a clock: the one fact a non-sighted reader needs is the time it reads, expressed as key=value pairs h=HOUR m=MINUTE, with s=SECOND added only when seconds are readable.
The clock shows h=12 m=43
